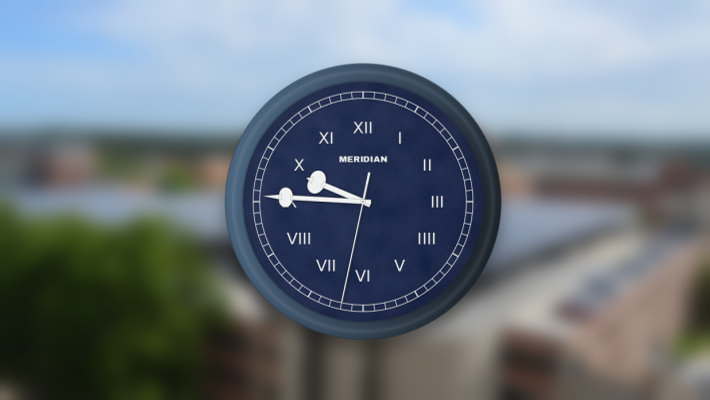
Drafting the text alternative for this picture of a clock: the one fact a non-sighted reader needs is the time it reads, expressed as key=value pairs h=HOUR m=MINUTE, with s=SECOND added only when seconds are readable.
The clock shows h=9 m=45 s=32
